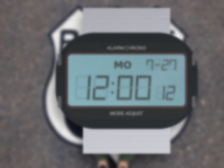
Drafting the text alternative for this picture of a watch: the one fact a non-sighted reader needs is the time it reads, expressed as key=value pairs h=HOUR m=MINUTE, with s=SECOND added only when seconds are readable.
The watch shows h=12 m=0 s=12
